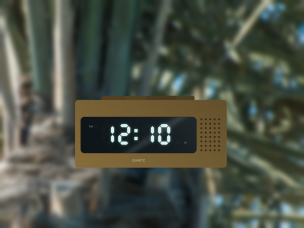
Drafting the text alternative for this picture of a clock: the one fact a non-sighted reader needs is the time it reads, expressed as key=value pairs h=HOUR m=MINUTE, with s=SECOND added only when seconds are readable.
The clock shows h=12 m=10
